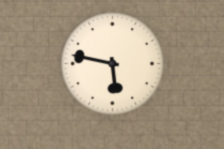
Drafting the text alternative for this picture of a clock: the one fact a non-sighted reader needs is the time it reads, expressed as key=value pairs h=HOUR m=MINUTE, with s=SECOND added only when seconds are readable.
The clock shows h=5 m=47
